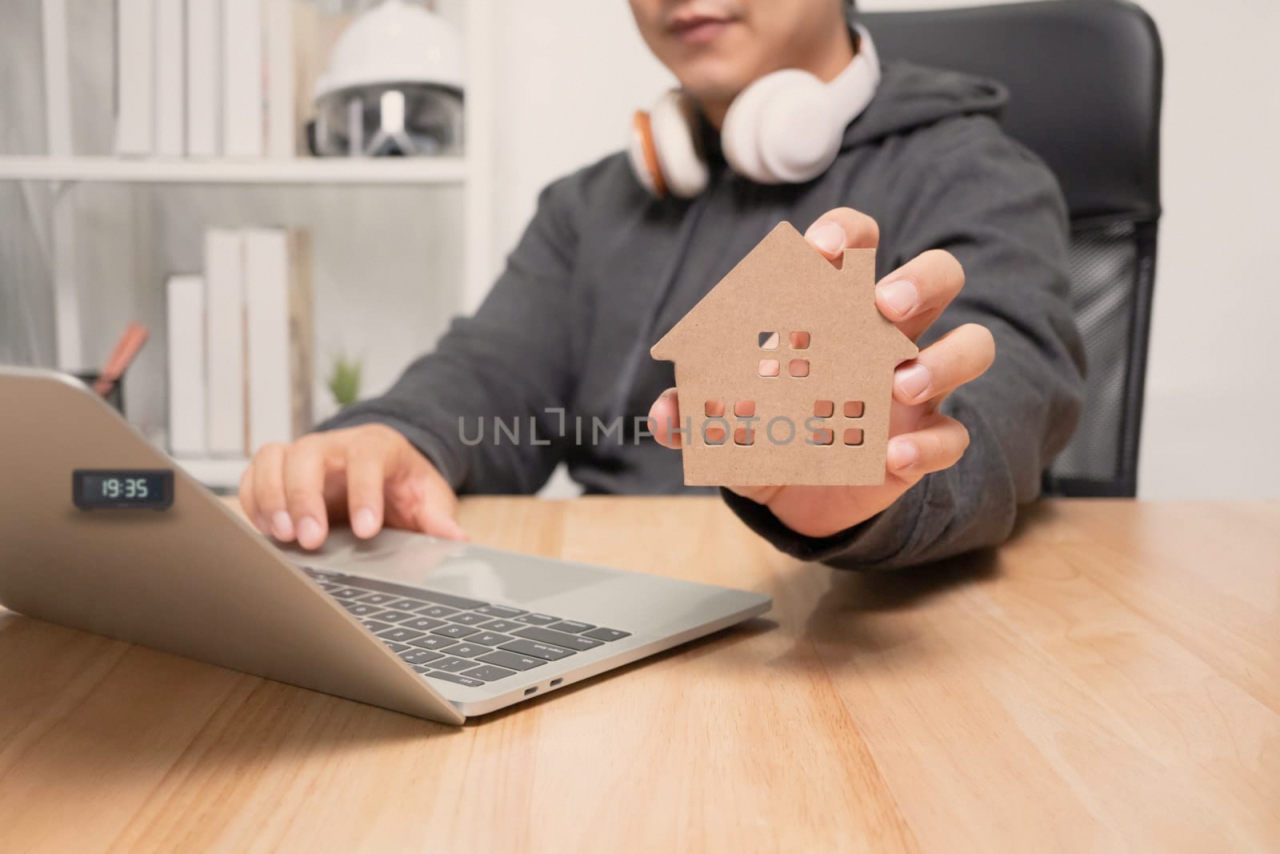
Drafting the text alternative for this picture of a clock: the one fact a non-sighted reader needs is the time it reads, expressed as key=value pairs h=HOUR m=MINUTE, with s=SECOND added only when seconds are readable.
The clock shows h=19 m=35
